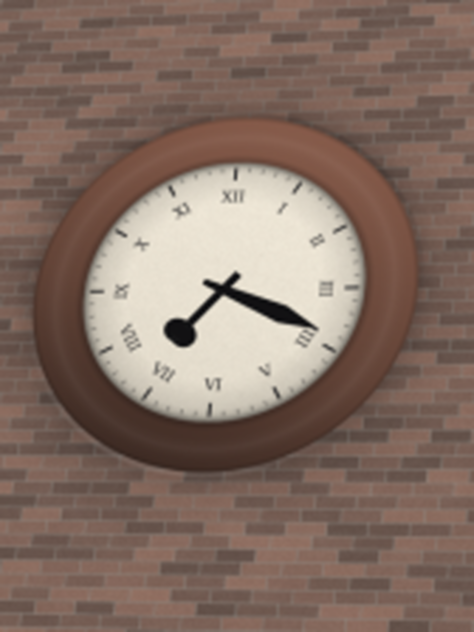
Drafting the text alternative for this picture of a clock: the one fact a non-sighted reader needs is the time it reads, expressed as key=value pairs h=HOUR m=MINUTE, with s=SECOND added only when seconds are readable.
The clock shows h=7 m=19
